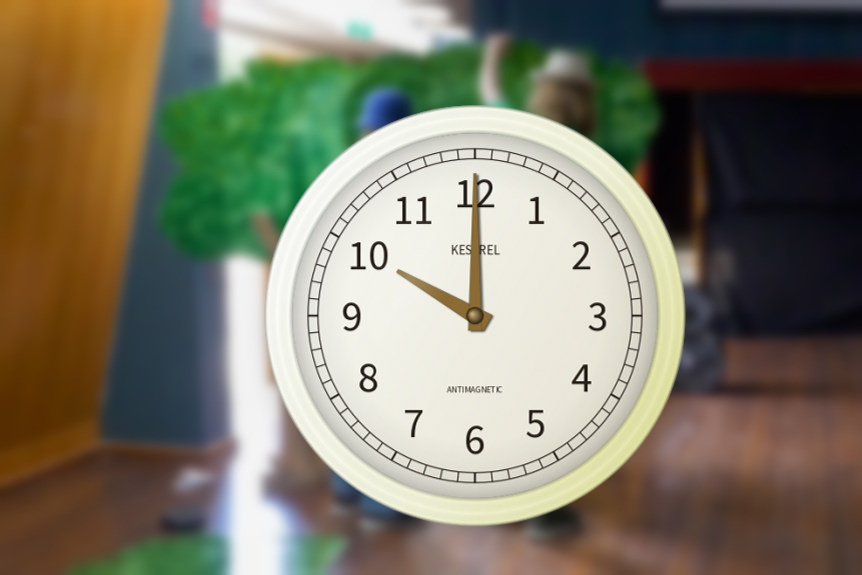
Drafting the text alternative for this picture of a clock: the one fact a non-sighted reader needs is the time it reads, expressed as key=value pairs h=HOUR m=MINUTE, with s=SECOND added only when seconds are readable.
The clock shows h=10 m=0
